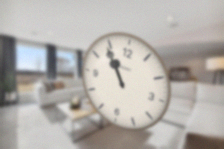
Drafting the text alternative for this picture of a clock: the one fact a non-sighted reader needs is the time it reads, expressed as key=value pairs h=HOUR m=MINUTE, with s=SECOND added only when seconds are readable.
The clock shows h=10 m=54
